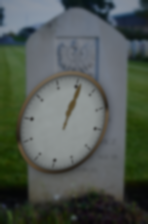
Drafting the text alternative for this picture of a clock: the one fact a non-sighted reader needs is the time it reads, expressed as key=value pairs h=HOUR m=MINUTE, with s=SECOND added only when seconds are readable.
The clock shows h=12 m=1
